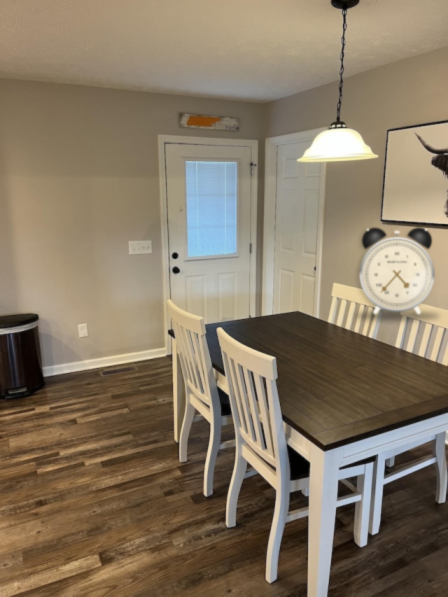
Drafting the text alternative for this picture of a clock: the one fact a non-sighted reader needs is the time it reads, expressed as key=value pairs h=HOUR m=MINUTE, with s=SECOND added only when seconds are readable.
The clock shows h=4 m=37
